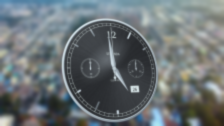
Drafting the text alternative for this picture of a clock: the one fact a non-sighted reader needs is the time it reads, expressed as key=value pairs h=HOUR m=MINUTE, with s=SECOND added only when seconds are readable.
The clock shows h=4 m=59
